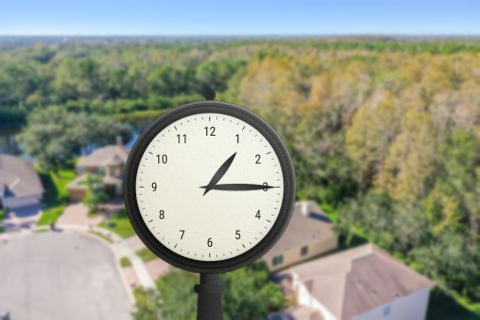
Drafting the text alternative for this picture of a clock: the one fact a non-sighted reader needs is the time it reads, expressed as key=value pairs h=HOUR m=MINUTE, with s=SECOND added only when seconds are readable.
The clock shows h=1 m=15
